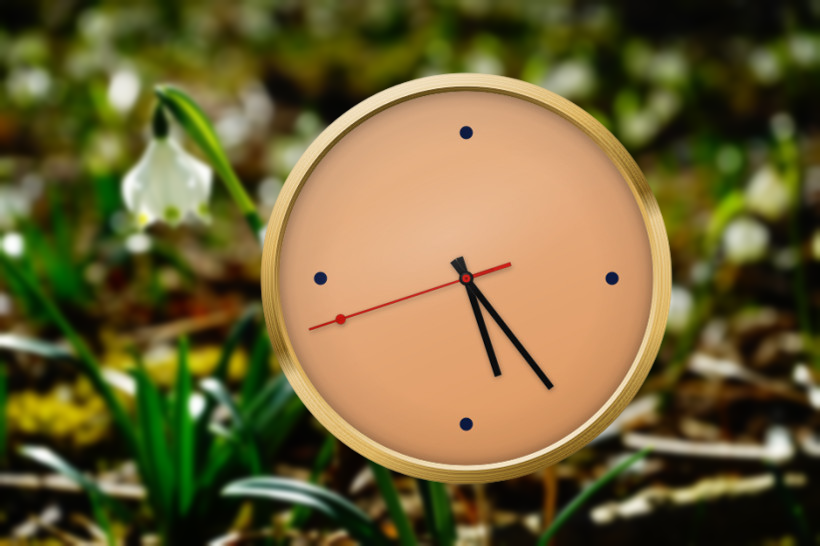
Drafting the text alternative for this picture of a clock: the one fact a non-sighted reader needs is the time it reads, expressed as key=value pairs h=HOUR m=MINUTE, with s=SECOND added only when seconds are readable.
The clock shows h=5 m=23 s=42
